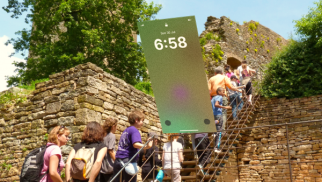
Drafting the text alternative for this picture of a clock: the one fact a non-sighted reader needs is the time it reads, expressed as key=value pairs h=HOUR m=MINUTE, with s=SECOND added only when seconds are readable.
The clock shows h=6 m=58
